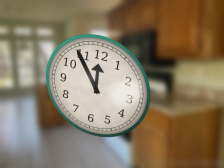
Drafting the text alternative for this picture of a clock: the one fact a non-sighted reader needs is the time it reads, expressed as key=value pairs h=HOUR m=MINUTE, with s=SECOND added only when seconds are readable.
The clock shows h=11 m=54
